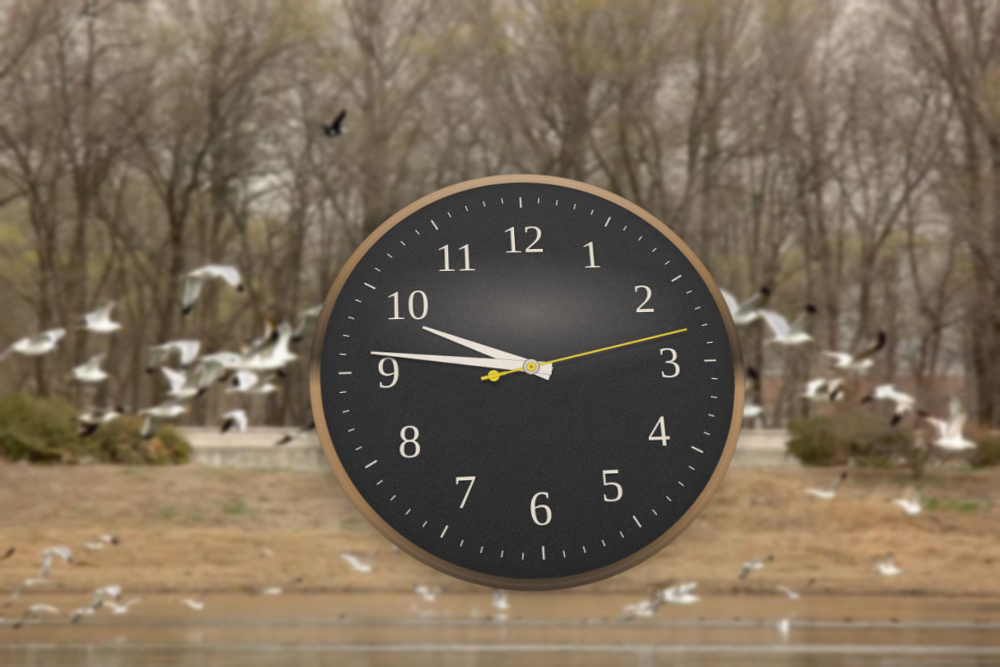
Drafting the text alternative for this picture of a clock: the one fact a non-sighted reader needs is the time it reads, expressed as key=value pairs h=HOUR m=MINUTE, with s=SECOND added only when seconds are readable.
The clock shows h=9 m=46 s=13
